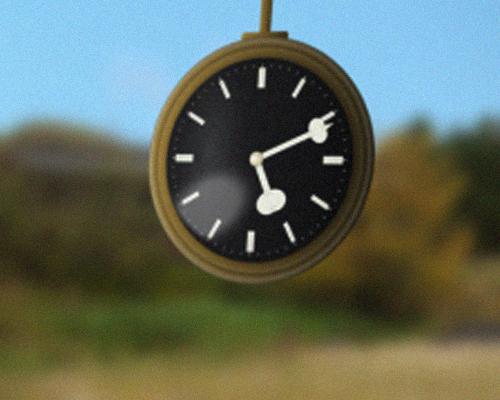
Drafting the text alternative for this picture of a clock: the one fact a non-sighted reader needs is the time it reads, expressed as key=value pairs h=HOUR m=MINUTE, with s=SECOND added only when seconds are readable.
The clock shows h=5 m=11
